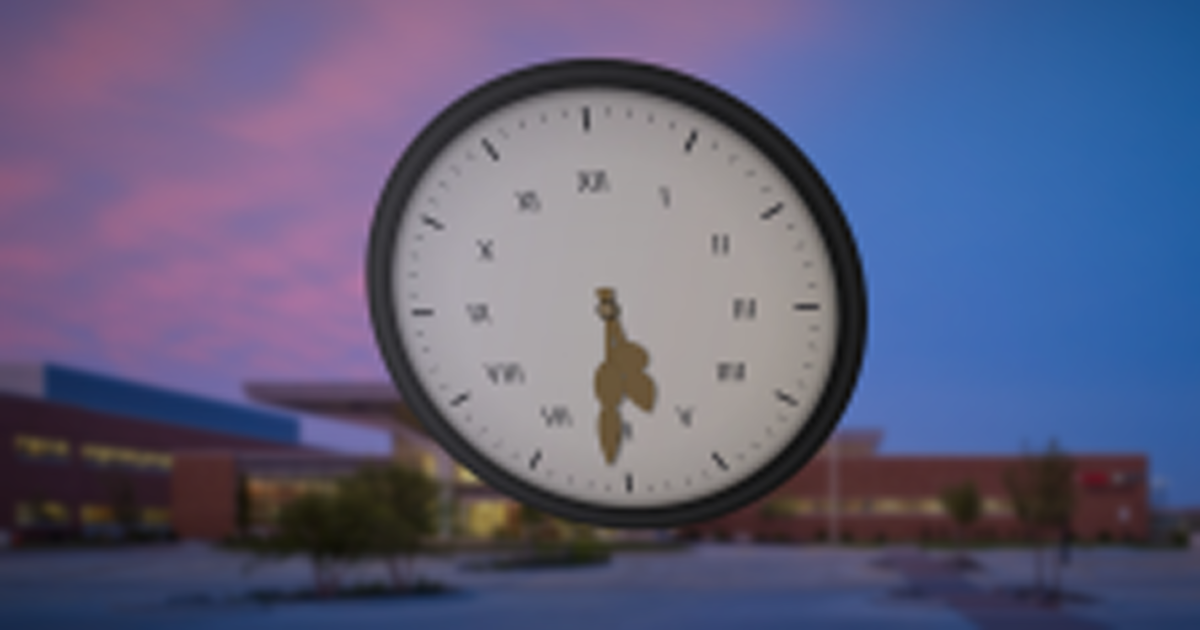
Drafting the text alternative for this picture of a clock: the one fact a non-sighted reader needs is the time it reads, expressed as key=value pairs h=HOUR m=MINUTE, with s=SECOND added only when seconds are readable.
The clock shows h=5 m=31
